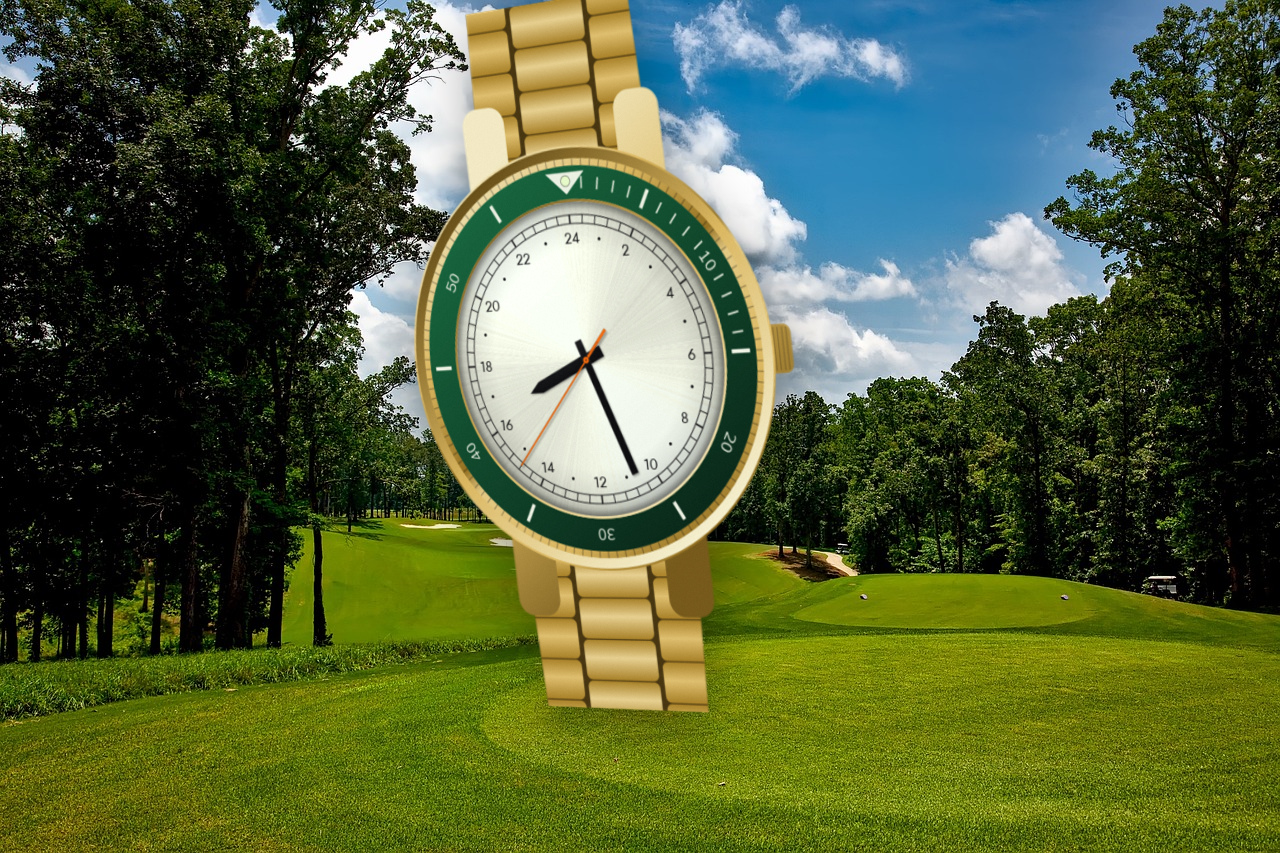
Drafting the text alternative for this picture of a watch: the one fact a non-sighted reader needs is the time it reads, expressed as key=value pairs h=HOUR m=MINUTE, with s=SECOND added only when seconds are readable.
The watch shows h=16 m=26 s=37
